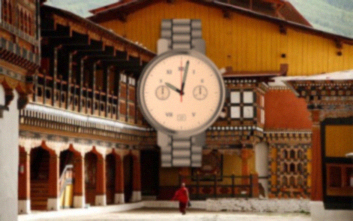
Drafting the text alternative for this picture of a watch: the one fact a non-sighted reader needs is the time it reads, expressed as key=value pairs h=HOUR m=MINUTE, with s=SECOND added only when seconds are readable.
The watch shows h=10 m=2
